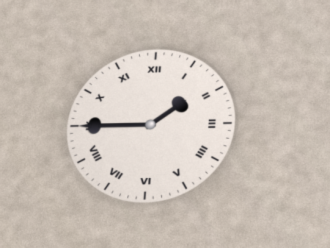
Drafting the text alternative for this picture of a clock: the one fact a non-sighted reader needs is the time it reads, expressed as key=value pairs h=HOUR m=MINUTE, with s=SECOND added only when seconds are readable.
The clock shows h=1 m=45
